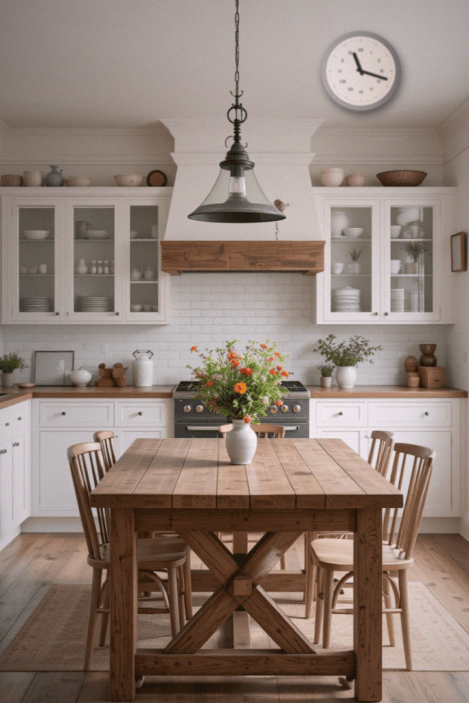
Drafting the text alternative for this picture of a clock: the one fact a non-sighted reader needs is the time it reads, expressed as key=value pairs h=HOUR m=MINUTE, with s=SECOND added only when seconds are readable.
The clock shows h=11 m=18
